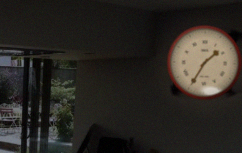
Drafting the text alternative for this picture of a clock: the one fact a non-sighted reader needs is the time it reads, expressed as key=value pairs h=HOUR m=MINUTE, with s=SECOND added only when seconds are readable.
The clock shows h=1 m=35
